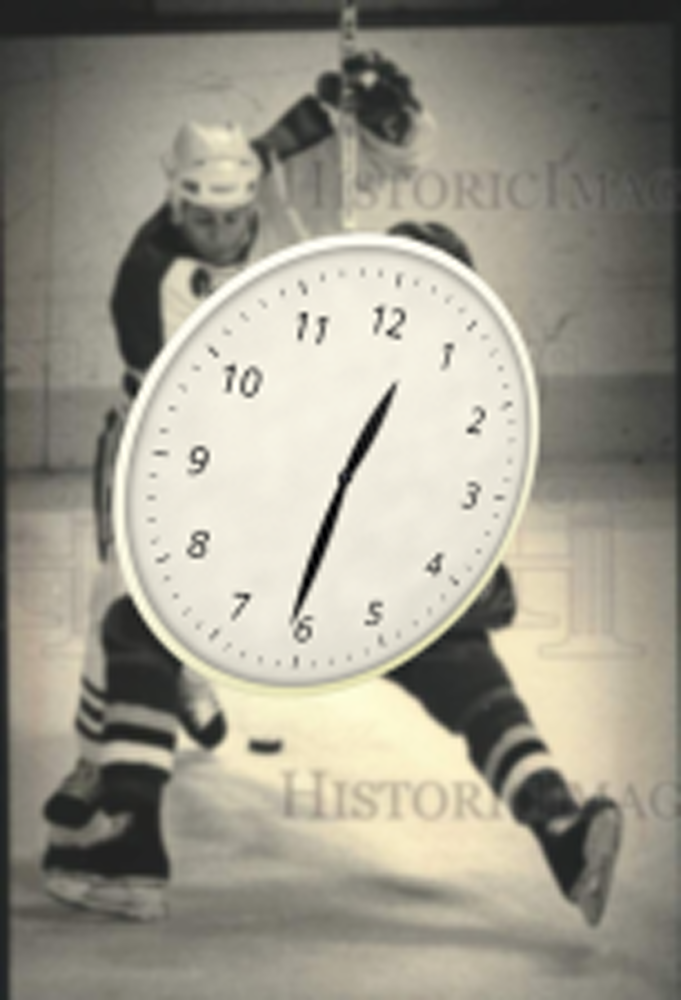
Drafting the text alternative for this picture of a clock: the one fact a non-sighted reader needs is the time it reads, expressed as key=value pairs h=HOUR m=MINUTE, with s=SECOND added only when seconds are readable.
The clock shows h=12 m=31
